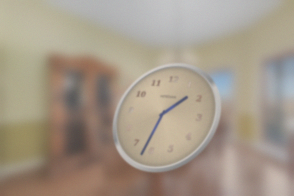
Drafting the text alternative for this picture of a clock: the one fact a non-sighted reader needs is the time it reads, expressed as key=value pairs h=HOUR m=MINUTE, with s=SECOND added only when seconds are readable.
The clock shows h=1 m=32
